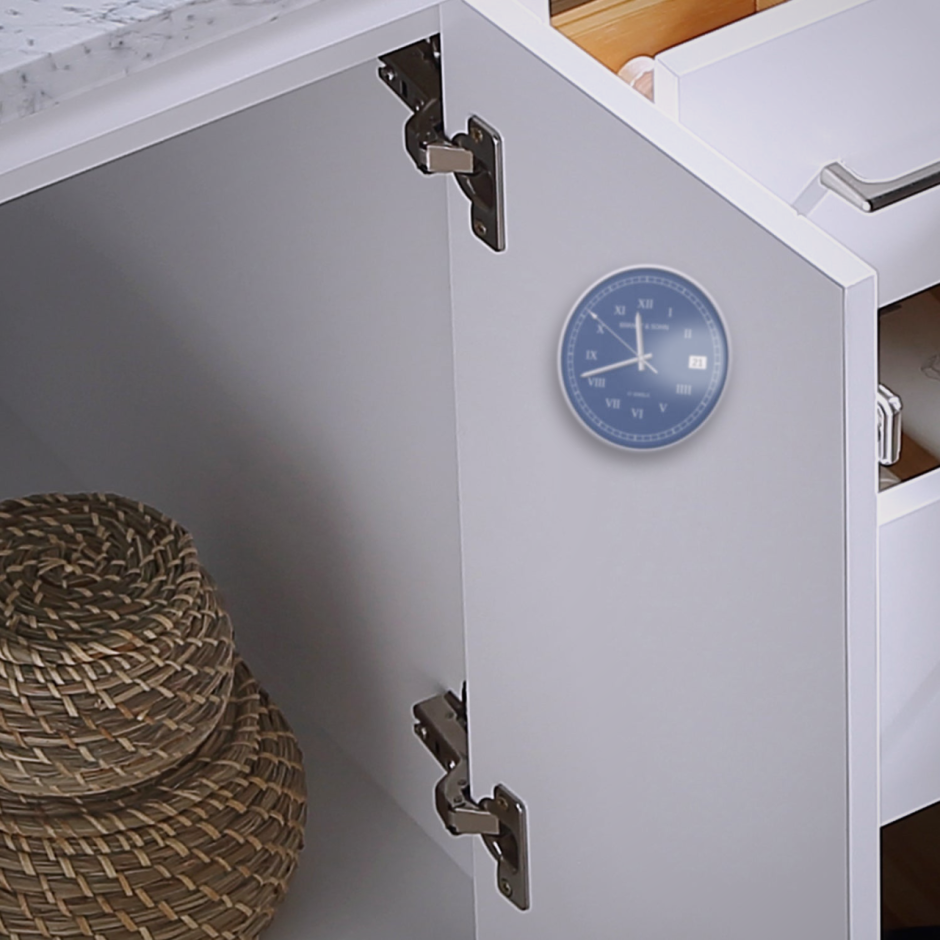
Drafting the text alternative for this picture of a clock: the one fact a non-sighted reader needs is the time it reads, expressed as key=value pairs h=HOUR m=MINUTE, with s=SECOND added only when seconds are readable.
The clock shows h=11 m=41 s=51
